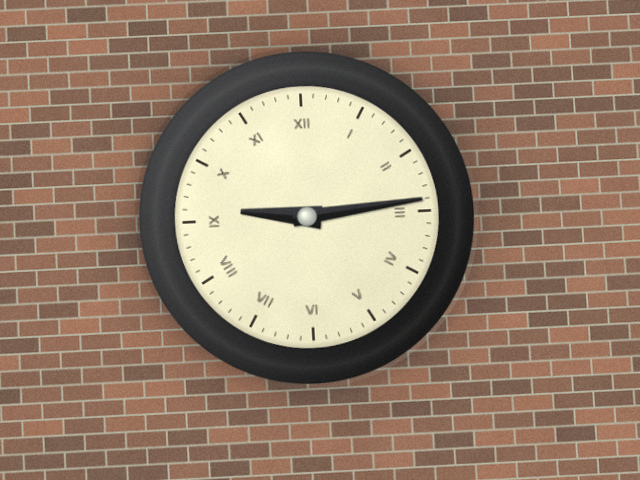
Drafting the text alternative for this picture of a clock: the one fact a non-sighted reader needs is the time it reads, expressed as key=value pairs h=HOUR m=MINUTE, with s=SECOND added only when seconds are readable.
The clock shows h=9 m=14
